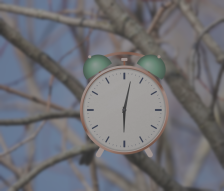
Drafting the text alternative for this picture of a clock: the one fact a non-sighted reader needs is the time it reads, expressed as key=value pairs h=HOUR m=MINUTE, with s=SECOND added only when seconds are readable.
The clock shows h=6 m=2
